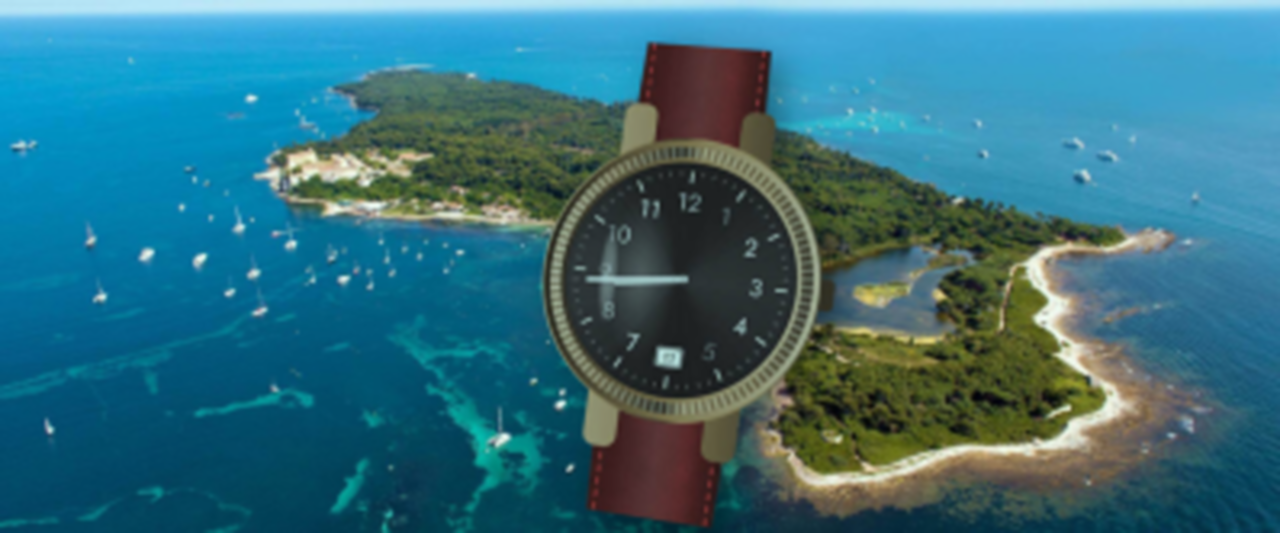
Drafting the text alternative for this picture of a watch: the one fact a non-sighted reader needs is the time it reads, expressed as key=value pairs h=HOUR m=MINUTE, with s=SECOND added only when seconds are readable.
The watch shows h=8 m=44
